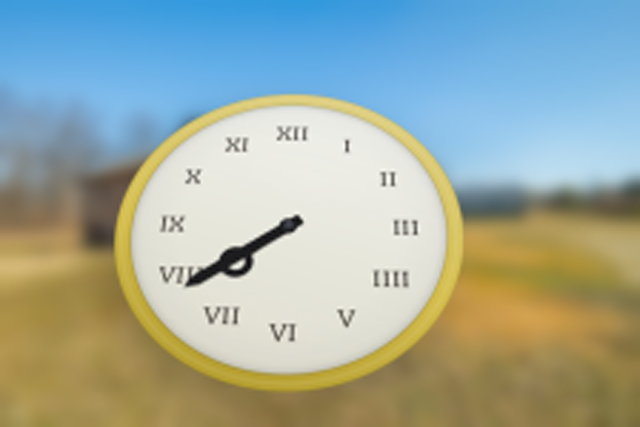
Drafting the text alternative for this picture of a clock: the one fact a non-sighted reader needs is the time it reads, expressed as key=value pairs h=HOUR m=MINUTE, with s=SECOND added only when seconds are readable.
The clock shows h=7 m=39
